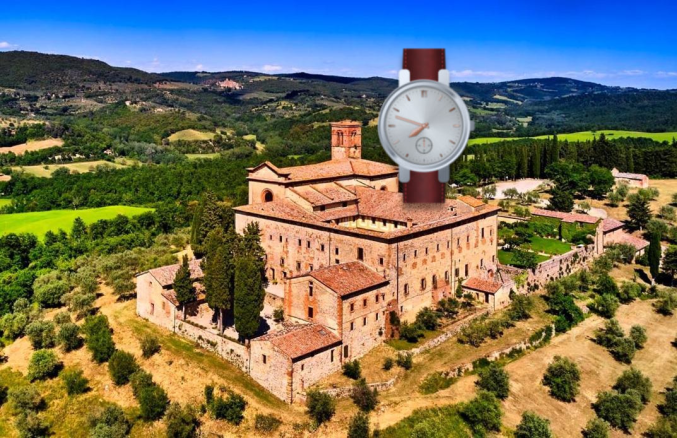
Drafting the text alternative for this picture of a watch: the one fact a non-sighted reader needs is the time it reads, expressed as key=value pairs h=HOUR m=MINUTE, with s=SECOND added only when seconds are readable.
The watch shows h=7 m=48
